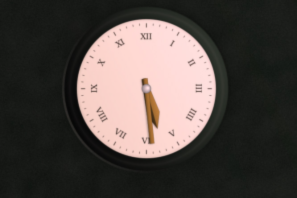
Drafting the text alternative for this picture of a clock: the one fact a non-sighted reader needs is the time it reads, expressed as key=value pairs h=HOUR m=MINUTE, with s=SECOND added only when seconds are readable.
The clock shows h=5 m=29
